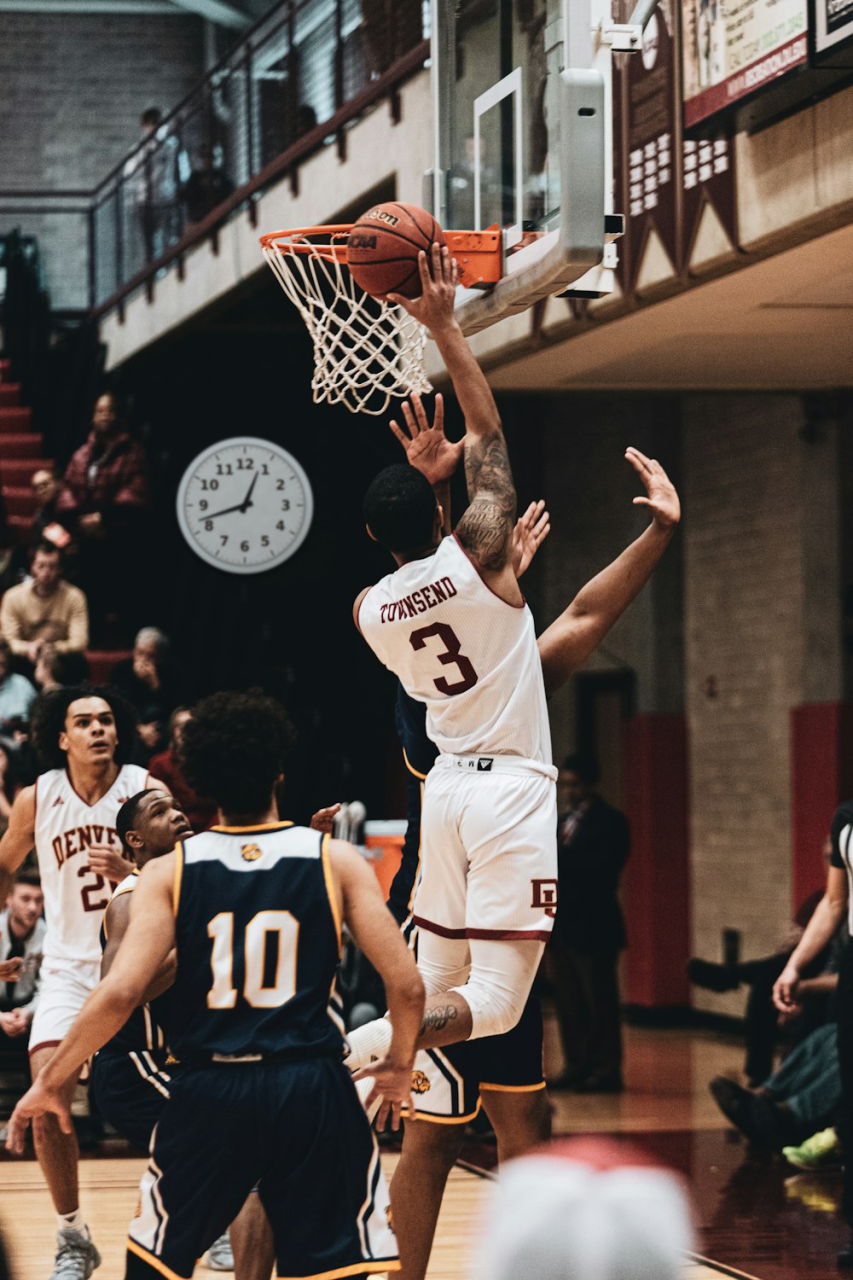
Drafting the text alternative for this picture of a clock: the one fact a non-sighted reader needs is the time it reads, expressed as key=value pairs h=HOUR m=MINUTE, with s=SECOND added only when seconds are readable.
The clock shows h=12 m=42
